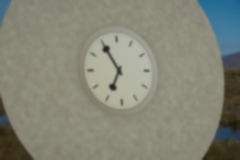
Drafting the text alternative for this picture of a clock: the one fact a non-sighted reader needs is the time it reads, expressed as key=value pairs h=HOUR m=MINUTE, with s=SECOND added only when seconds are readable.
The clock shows h=6 m=55
